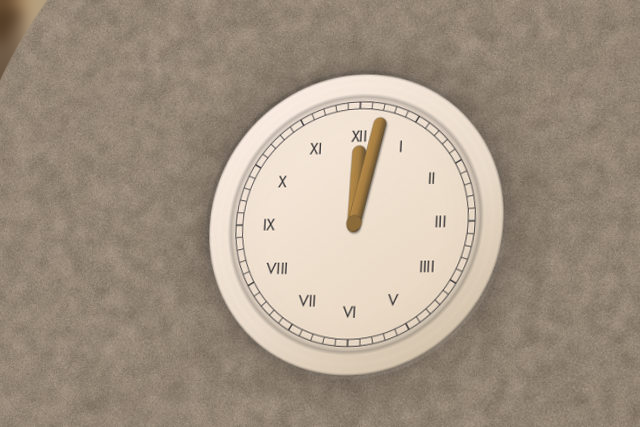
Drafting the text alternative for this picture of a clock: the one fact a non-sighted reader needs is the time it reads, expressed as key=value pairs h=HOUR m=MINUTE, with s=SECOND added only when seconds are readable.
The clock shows h=12 m=2
